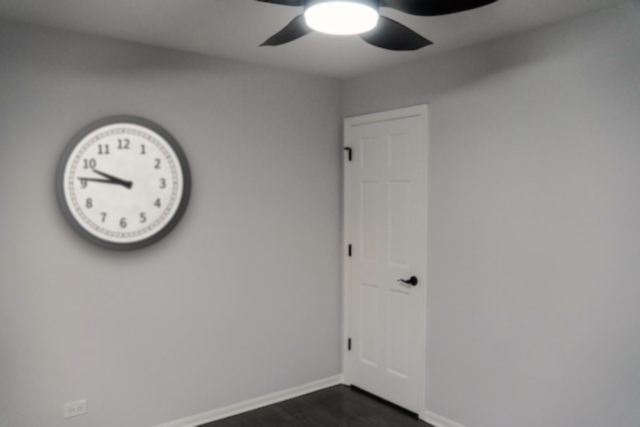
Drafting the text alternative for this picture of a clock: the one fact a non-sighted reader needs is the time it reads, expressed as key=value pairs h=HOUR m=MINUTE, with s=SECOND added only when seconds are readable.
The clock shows h=9 m=46
